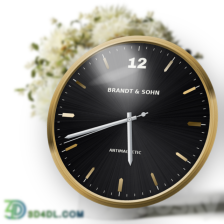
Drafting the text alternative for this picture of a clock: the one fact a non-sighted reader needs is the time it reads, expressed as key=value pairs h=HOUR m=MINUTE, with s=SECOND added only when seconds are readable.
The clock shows h=5 m=41 s=41
